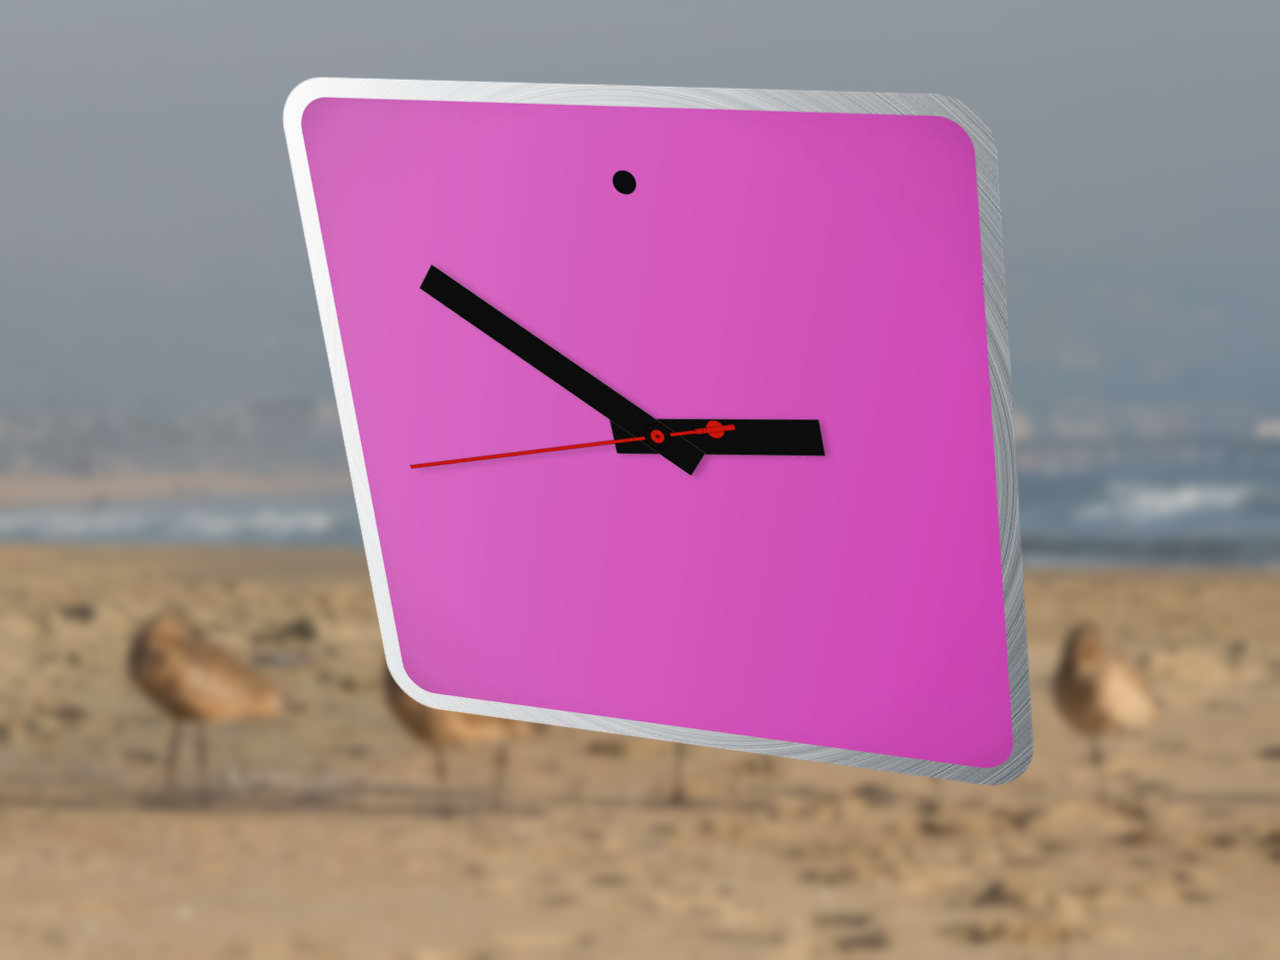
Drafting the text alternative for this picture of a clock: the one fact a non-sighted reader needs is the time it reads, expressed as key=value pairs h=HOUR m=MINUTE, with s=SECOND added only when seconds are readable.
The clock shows h=2 m=50 s=43
